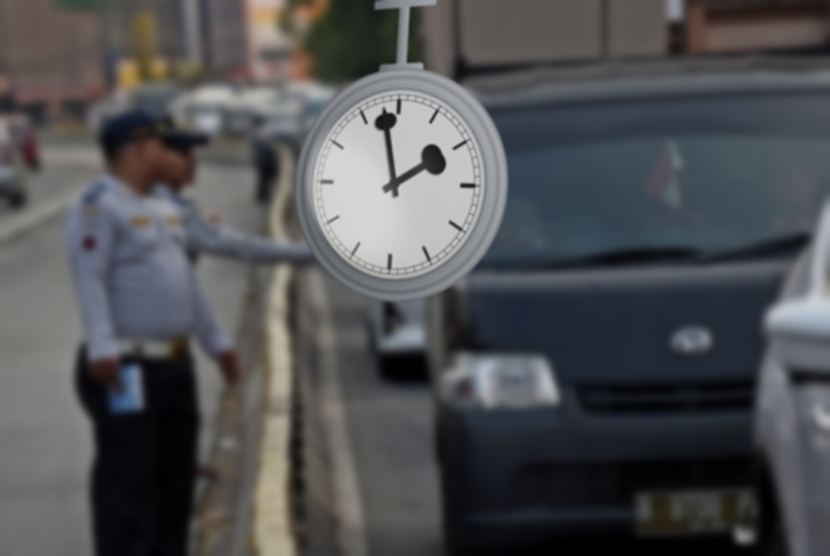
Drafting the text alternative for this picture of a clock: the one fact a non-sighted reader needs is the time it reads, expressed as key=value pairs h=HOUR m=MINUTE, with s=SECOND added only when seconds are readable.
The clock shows h=1 m=58
